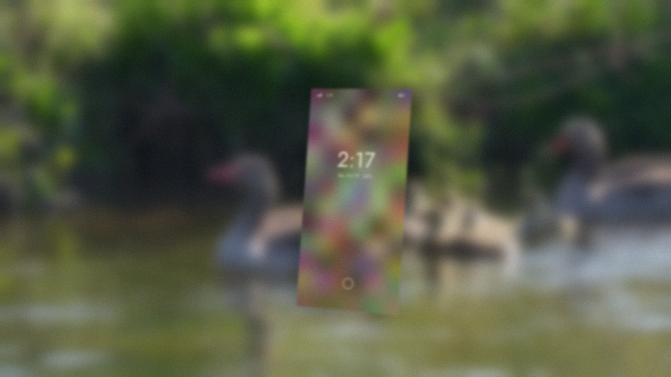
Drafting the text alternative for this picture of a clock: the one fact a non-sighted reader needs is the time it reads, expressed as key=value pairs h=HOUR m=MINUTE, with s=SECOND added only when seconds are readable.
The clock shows h=2 m=17
